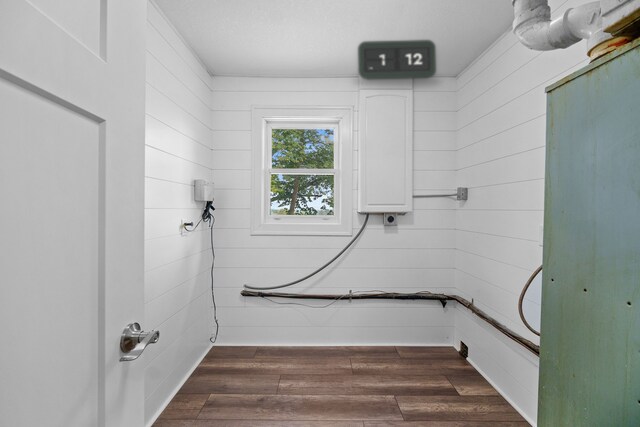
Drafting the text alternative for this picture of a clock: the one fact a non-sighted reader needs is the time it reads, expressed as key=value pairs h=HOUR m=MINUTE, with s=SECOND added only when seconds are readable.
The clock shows h=1 m=12
